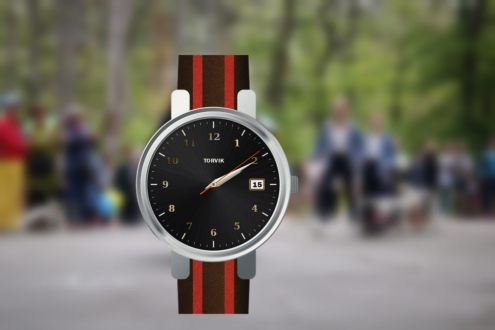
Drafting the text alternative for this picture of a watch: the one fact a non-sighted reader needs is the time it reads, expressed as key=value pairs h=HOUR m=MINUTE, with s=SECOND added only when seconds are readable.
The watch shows h=2 m=10 s=9
